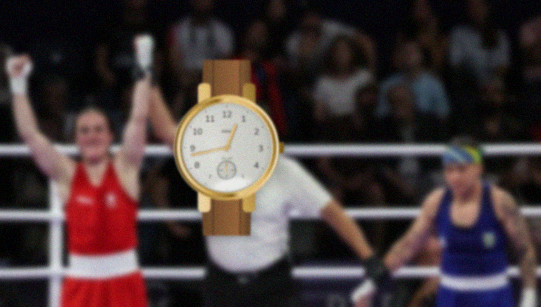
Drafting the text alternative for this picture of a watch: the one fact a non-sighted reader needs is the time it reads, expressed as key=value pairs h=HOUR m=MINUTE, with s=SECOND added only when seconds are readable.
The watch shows h=12 m=43
